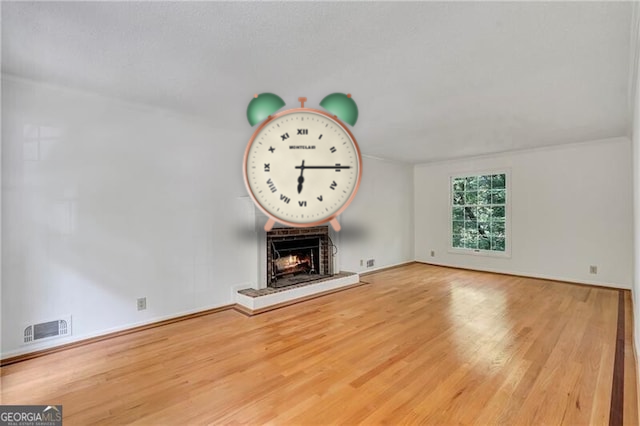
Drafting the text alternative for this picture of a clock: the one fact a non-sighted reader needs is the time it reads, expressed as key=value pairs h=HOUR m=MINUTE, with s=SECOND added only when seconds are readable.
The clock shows h=6 m=15
